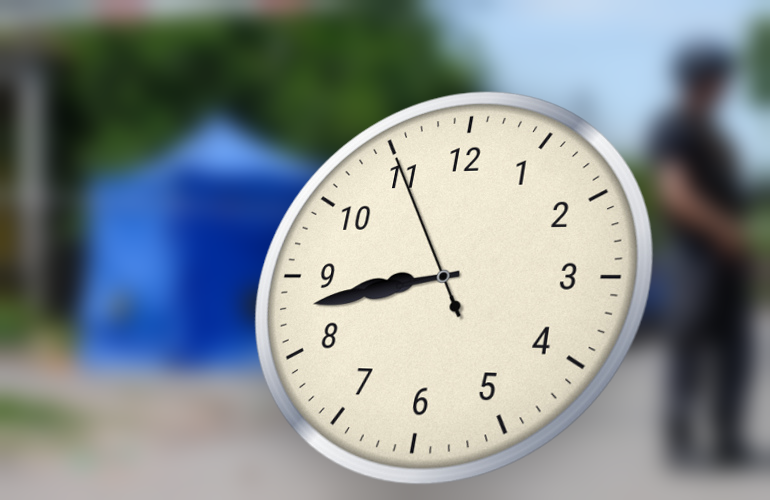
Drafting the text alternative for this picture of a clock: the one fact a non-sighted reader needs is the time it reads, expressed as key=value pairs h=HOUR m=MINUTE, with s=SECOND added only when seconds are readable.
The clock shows h=8 m=42 s=55
